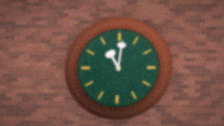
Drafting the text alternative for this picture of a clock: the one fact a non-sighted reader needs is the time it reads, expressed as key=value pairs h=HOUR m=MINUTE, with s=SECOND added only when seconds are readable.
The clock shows h=11 m=1
